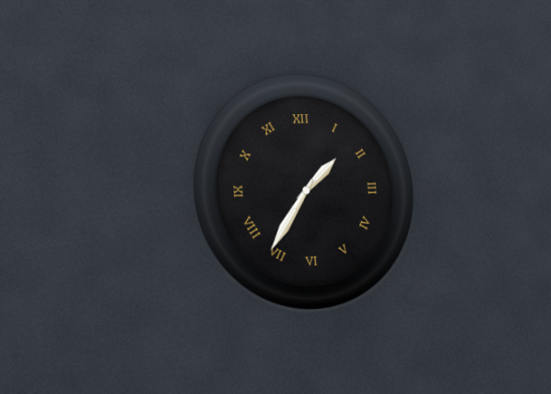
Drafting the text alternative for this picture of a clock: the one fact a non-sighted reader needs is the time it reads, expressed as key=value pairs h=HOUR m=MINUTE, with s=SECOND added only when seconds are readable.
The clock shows h=1 m=36
